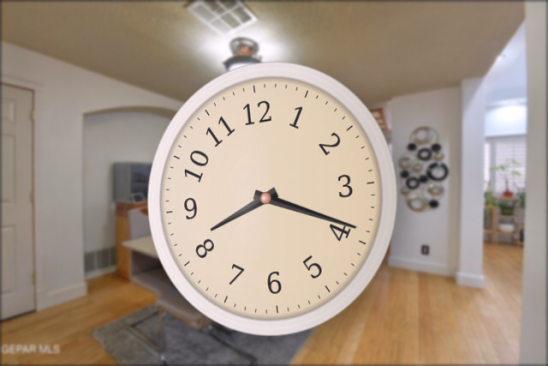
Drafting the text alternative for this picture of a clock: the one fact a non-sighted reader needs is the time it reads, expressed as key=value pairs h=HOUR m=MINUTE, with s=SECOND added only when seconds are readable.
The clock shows h=8 m=19
